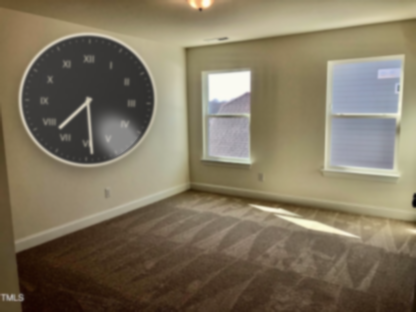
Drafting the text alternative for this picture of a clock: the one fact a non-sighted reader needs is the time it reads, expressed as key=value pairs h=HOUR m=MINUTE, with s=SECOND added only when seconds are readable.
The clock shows h=7 m=29
